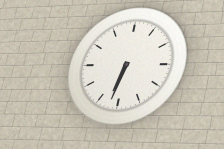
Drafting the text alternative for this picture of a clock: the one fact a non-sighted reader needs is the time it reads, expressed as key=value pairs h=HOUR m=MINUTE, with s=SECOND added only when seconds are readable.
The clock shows h=6 m=32
